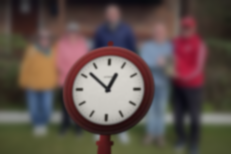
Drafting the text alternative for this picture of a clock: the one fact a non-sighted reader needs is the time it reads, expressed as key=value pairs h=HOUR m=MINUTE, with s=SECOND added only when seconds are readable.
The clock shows h=12 m=52
